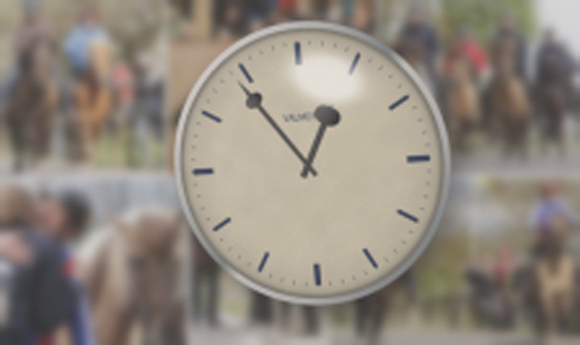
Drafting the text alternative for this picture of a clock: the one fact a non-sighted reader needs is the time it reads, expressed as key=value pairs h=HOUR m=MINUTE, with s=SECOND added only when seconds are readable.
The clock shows h=12 m=54
